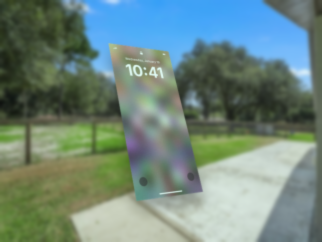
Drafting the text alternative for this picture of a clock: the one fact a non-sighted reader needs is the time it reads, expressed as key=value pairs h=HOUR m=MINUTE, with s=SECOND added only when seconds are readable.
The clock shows h=10 m=41
